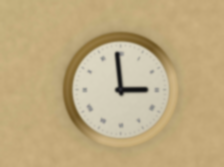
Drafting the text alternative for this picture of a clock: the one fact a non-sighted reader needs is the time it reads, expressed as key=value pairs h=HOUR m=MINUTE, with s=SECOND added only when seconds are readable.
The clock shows h=2 m=59
